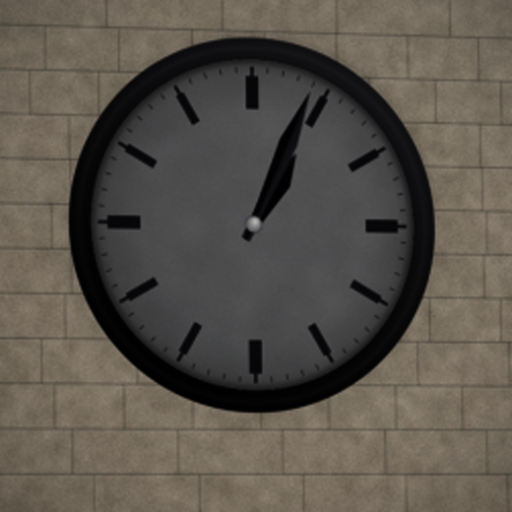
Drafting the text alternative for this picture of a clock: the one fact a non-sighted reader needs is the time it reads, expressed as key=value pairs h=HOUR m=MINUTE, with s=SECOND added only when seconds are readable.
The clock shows h=1 m=4
